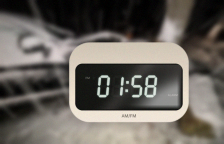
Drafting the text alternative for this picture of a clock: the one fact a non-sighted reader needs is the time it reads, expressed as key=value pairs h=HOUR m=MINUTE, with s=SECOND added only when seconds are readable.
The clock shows h=1 m=58
